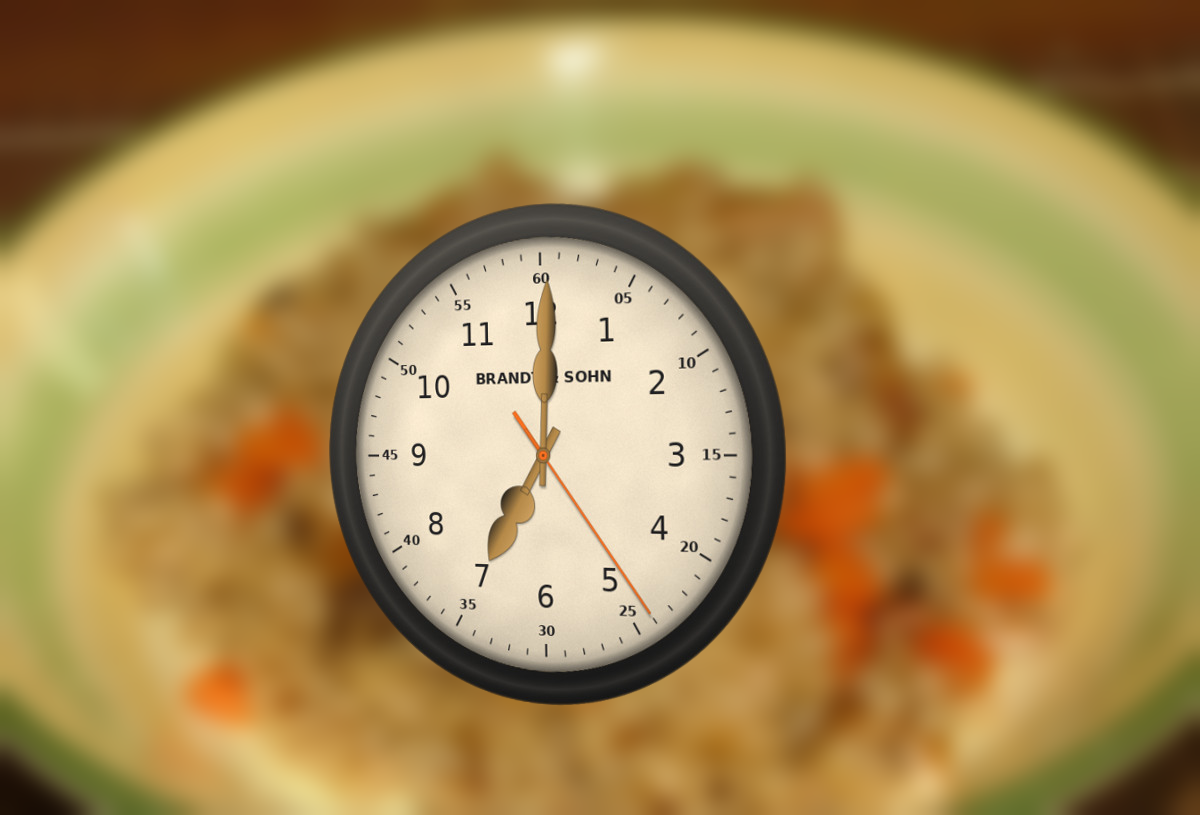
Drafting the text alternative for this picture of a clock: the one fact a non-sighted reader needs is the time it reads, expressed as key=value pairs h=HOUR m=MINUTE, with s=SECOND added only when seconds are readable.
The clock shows h=7 m=0 s=24
